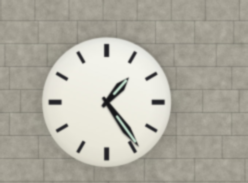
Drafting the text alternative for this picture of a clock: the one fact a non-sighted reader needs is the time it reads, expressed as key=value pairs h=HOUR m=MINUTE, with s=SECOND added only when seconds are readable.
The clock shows h=1 m=24
